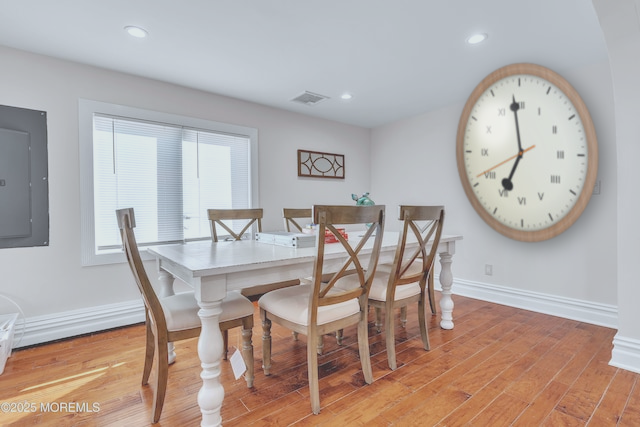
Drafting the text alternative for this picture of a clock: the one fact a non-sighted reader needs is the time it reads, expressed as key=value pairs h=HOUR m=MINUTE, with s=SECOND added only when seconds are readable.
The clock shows h=6 m=58 s=41
